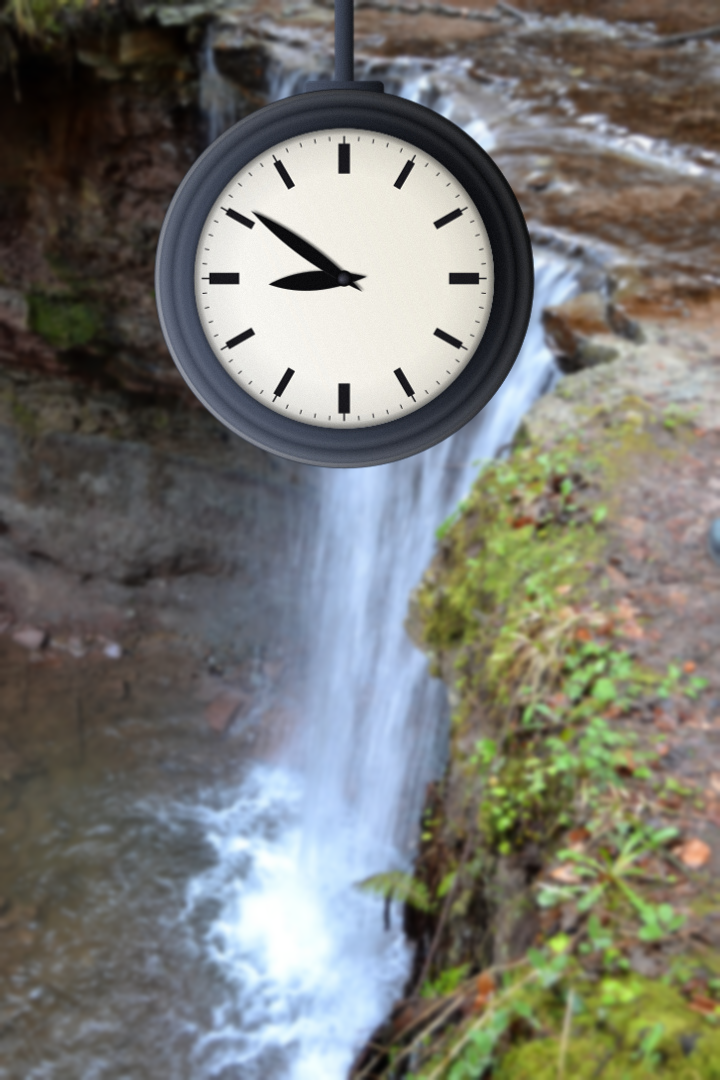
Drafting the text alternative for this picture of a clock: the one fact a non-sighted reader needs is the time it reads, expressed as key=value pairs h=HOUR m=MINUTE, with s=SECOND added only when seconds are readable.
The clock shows h=8 m=51
